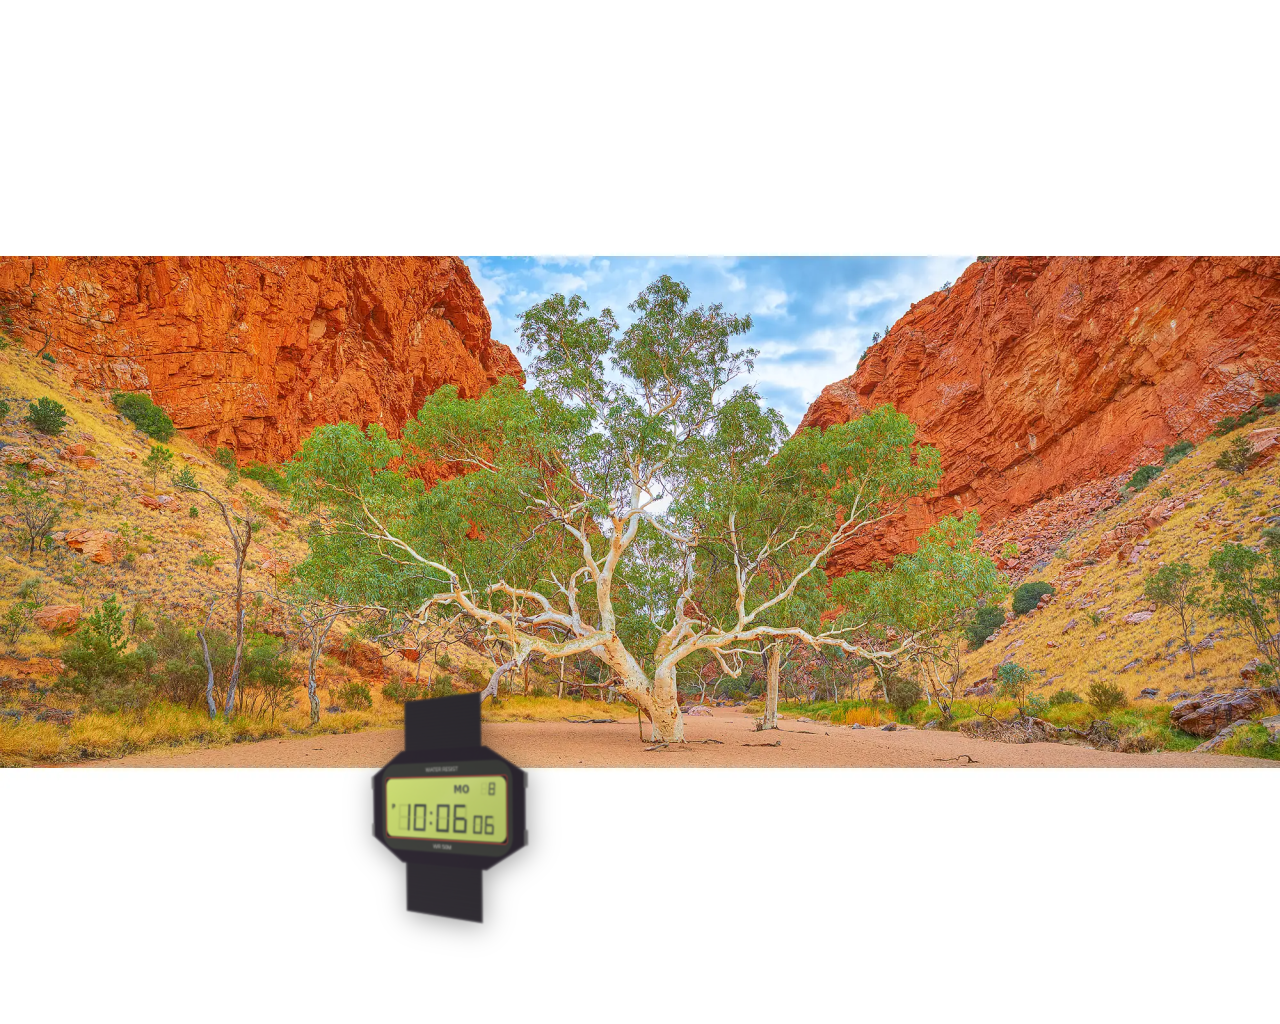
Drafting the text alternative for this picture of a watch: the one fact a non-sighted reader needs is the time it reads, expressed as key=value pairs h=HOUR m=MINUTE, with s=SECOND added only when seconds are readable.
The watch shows h=10 m=6 s=6
